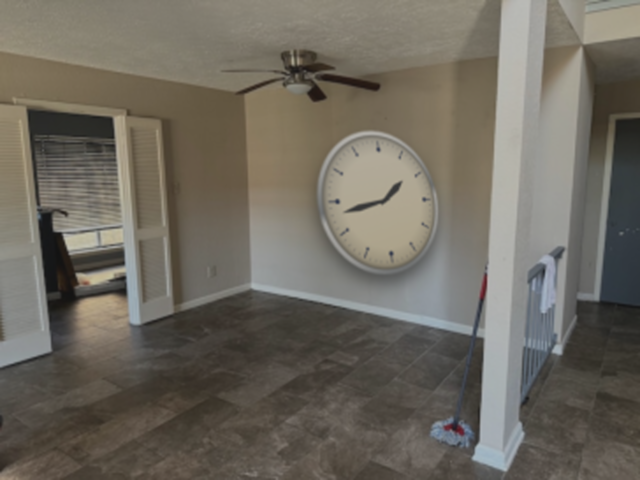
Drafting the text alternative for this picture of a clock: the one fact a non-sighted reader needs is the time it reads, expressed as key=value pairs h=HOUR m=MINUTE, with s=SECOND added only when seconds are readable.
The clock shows h=1 m=43
